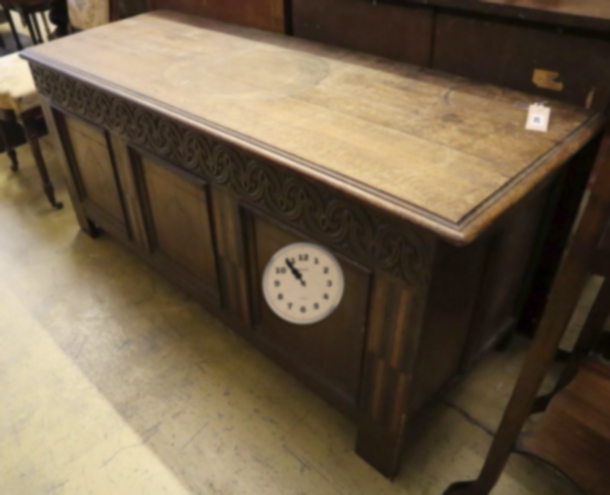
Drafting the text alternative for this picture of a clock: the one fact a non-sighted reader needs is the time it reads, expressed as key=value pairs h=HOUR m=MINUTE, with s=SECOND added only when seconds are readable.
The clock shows h=10 m=54
